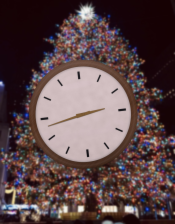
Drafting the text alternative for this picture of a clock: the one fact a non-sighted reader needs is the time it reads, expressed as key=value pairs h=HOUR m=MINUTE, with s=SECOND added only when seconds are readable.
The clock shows h=2 m=43
